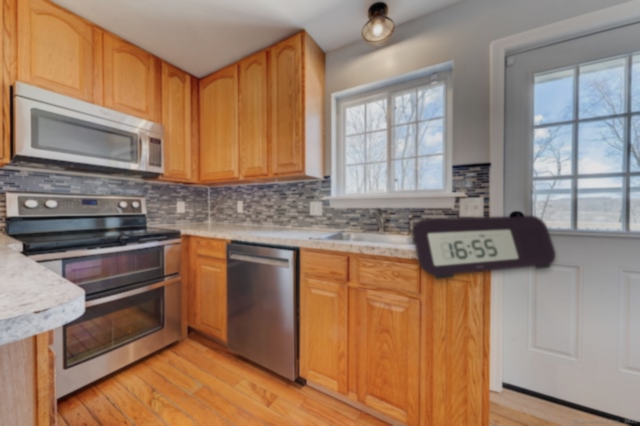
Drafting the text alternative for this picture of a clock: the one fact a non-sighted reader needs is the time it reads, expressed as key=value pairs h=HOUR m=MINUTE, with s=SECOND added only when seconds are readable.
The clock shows h=16 m=55
